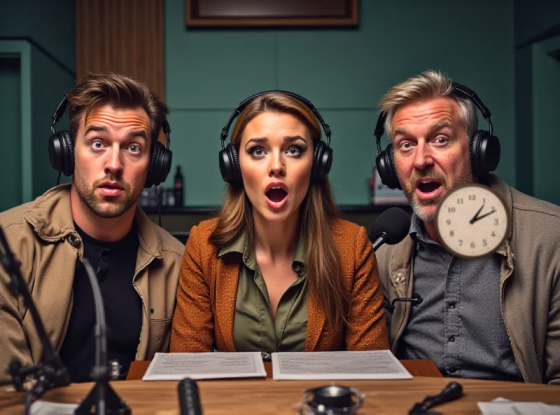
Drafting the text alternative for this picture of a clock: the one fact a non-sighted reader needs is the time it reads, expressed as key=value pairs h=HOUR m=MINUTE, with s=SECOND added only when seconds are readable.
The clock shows h=1 m=11
